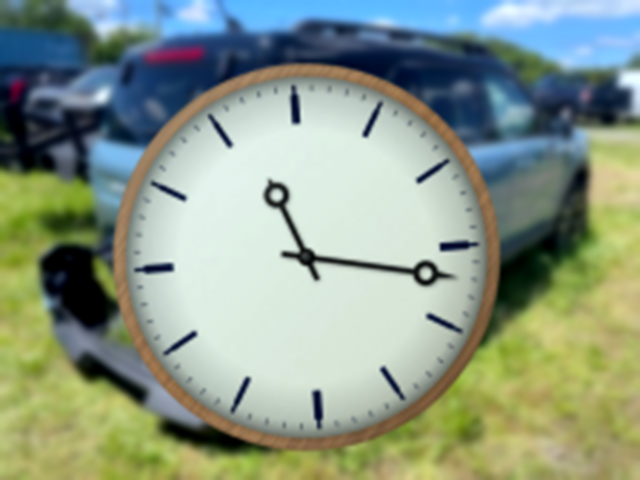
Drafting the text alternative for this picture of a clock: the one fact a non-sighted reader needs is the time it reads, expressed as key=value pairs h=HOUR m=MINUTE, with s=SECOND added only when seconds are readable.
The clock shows h=11 m=17
